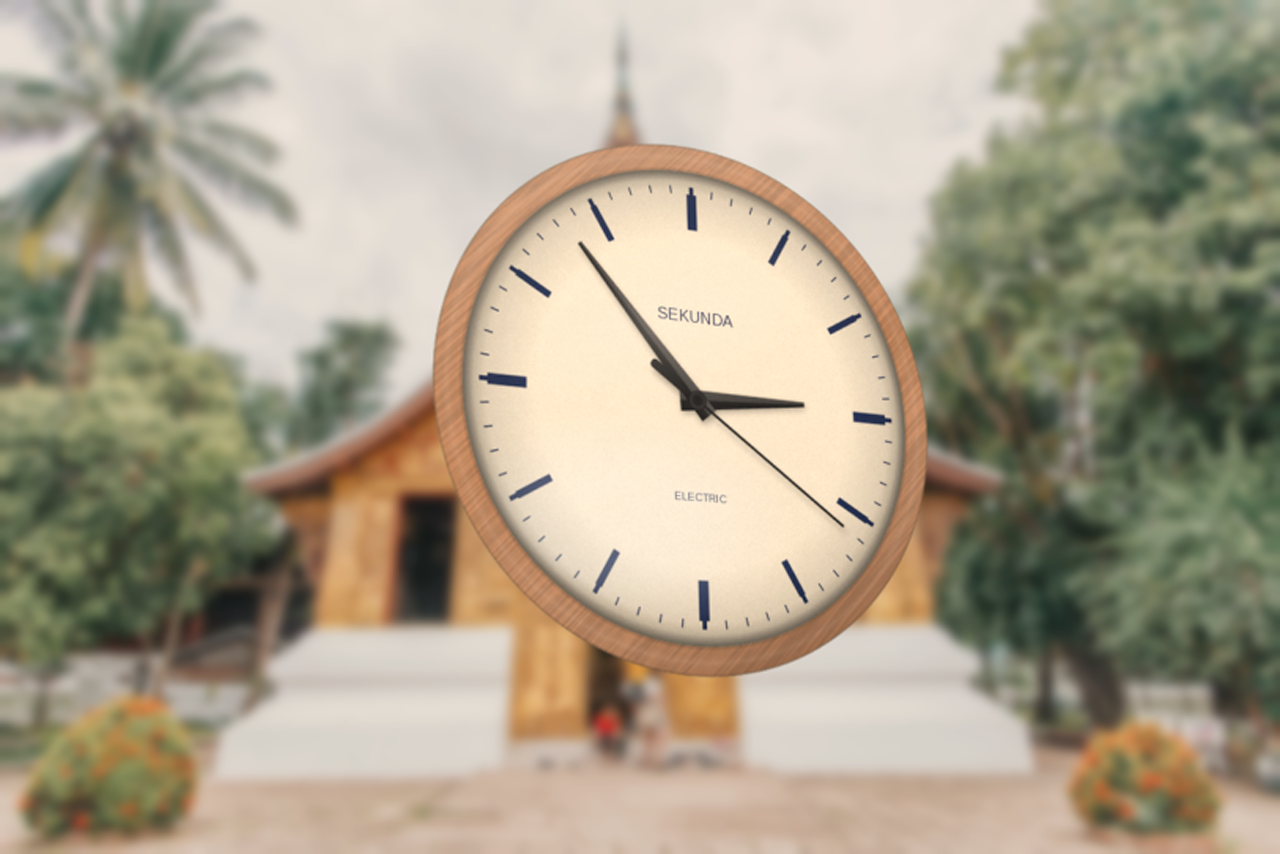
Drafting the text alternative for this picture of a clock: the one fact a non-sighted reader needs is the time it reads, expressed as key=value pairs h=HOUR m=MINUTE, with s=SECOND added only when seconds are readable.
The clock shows h=2 m=53 s=21
